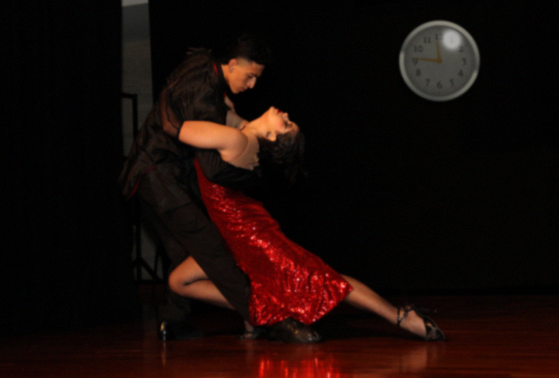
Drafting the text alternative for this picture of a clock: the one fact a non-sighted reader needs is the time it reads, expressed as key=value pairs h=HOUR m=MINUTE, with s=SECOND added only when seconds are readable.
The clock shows h=11 m=46
